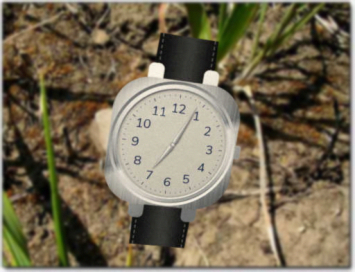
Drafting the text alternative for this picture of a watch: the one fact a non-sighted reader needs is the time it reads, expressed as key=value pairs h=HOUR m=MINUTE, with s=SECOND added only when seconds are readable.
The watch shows h=7 m=4
